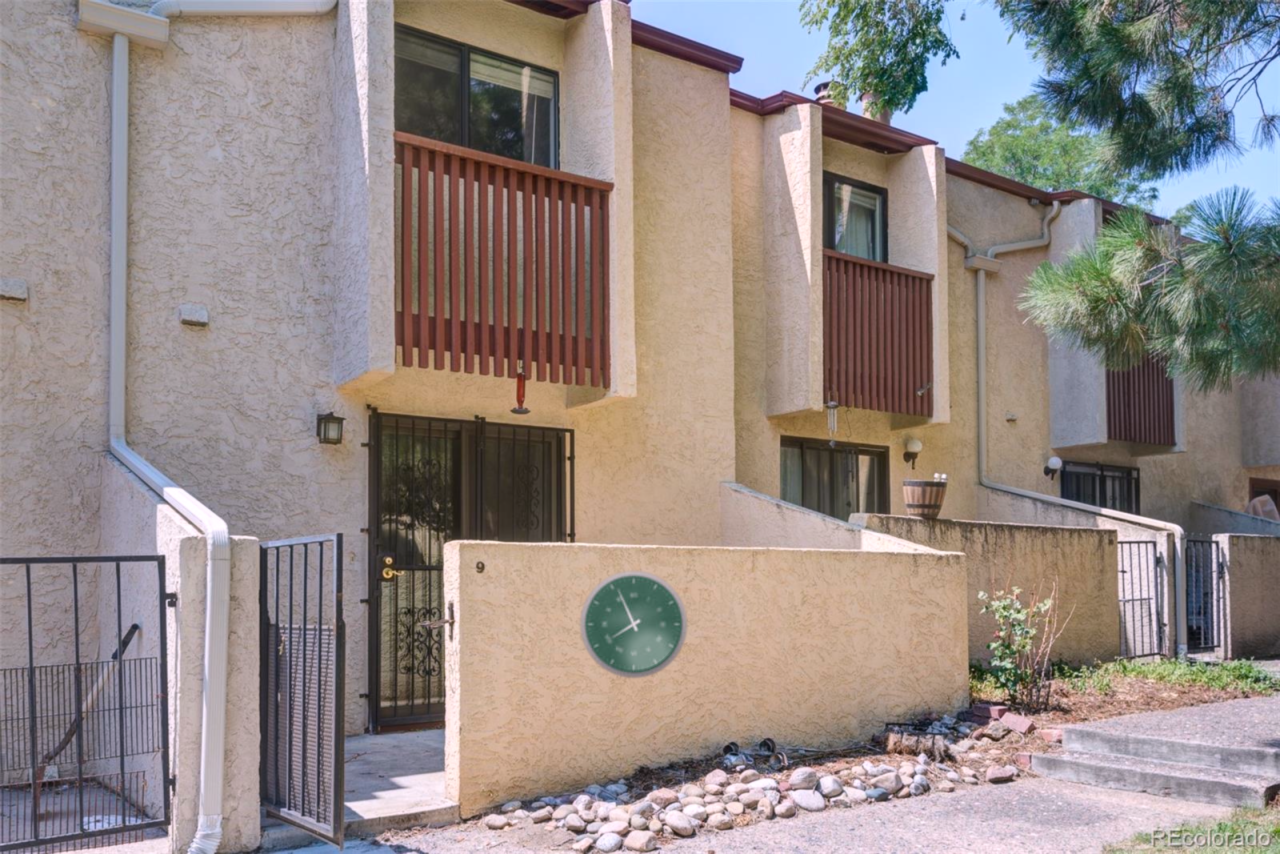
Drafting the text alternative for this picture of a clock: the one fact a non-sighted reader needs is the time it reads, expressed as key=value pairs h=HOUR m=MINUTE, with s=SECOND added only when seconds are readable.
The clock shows h=7 m=56
